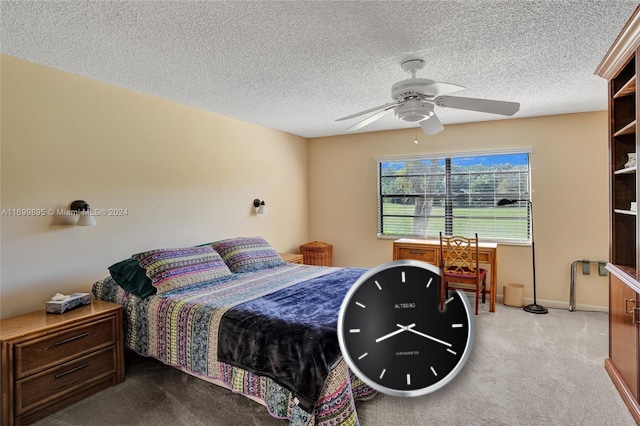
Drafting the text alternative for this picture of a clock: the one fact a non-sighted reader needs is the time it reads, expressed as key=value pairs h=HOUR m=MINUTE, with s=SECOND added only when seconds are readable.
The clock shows h=8 m=19
